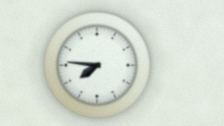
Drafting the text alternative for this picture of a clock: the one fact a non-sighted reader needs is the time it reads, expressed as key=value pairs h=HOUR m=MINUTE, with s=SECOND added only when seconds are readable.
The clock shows h=7 m=46
